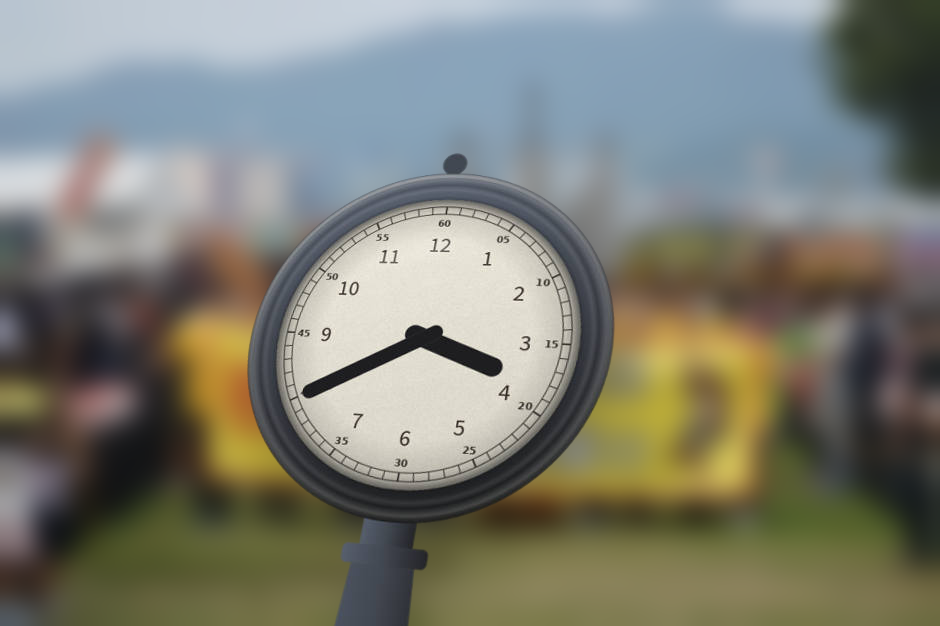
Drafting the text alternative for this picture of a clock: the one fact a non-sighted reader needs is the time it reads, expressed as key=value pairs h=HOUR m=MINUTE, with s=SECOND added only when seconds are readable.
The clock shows h=3 m=40
